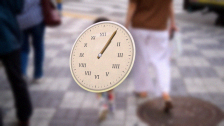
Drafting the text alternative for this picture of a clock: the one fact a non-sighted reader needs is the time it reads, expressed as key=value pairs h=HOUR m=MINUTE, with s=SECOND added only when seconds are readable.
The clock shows h=1 m=5
